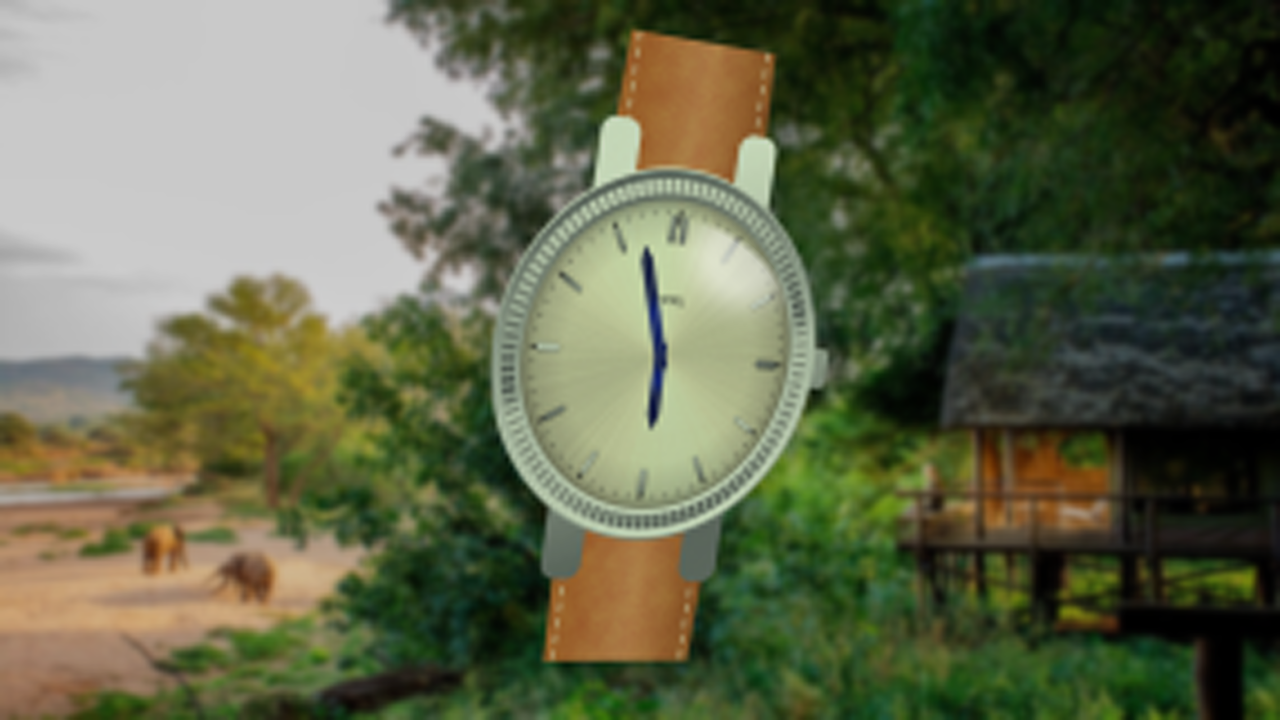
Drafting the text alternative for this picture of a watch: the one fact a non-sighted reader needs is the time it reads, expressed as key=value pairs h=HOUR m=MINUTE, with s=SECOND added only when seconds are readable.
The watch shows h=5 m=57
